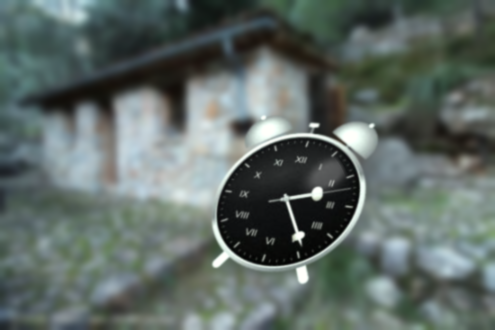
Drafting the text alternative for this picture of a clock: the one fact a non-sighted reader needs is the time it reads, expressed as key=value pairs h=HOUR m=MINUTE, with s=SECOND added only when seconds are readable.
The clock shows h=2 m=24 s=12
